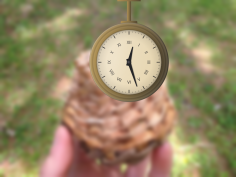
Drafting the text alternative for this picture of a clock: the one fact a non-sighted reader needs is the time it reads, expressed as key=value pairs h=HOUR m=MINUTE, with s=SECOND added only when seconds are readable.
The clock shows h=12 m=27
